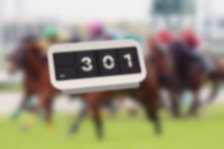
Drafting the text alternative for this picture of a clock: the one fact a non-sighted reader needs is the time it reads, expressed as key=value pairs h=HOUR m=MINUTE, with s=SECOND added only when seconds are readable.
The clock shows h=3 m=1
